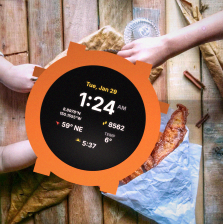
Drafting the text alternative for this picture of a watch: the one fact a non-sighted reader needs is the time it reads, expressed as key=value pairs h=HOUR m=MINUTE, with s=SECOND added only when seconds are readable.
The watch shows h=1 m=24
